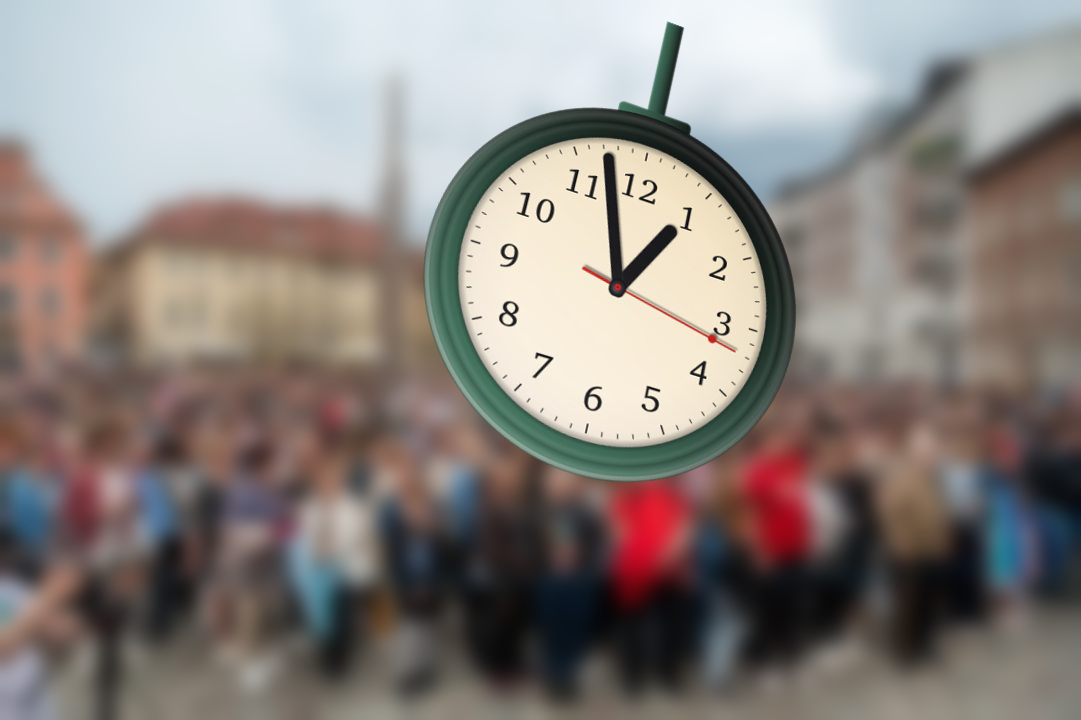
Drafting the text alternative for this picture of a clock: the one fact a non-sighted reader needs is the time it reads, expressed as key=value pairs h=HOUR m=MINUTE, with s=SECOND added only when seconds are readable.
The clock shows h=12 m=57 s=17
